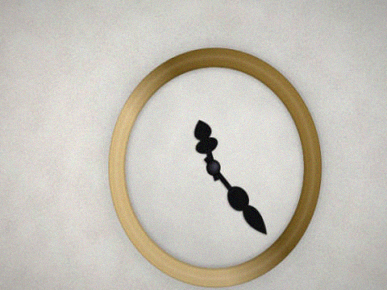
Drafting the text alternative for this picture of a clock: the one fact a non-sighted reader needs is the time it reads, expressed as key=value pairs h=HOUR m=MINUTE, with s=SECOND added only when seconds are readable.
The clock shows h=11 m=23
